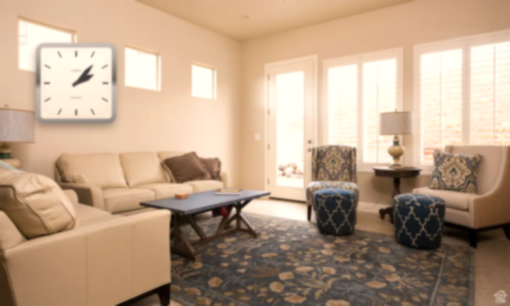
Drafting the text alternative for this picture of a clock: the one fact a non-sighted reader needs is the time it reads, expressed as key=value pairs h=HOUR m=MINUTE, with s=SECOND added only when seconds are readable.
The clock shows h=2 m=7
